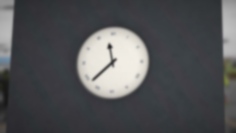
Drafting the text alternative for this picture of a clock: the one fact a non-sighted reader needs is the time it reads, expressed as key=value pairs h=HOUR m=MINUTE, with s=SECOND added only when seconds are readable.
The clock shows h=11 m=38
